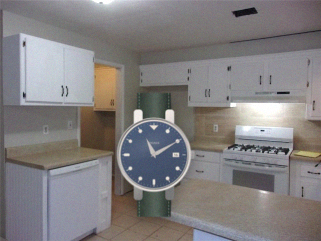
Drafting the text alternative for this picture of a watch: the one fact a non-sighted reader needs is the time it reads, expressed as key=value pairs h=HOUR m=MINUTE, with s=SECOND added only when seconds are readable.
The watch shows h=11 m=10
